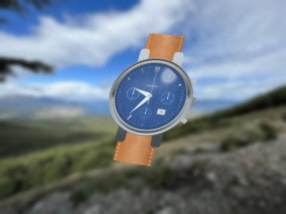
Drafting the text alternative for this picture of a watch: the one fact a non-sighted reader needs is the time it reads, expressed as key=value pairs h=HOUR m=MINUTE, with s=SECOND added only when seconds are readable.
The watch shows h=9 m=36
